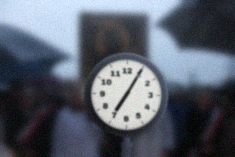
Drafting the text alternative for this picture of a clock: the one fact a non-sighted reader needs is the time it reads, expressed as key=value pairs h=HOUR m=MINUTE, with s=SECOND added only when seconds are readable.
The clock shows h=7 m=5
